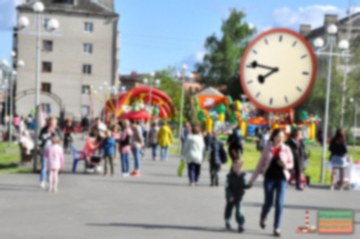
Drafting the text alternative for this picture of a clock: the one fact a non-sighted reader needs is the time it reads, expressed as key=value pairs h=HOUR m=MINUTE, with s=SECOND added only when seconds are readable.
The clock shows h=7 m=46
